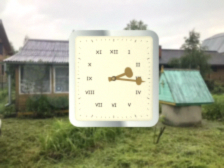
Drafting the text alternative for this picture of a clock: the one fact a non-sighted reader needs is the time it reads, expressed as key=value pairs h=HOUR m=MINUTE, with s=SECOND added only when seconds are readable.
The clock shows h=2 m=16
